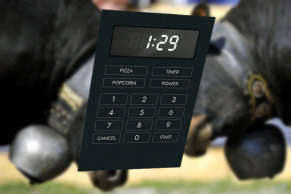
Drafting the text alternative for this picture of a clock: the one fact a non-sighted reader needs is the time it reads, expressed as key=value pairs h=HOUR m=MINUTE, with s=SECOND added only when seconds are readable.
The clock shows h=1 m=29
